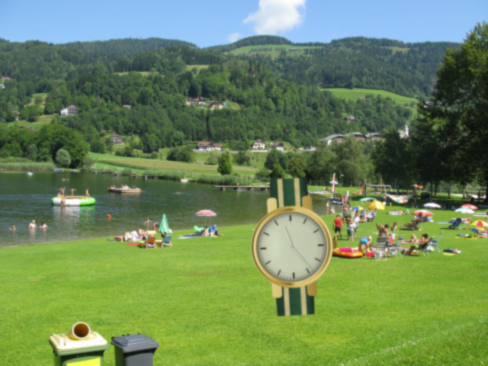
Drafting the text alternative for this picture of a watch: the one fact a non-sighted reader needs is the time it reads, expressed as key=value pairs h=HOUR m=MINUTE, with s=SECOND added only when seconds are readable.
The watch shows h=11 m=24
